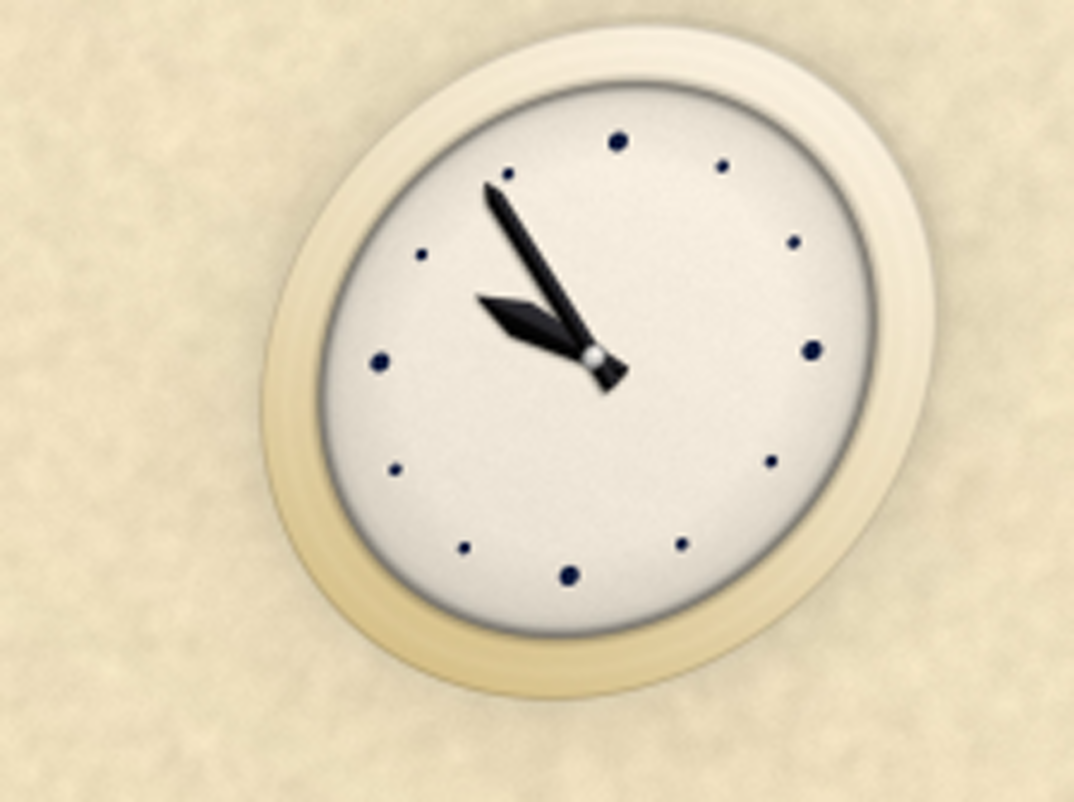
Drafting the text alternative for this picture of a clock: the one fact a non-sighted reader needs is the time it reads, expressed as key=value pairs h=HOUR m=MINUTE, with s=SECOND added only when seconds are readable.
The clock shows h=9 m=54
